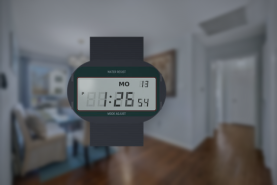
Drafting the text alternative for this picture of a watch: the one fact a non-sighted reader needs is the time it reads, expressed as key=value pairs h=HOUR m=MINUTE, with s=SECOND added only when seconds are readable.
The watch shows h=1 m=26 s=54
